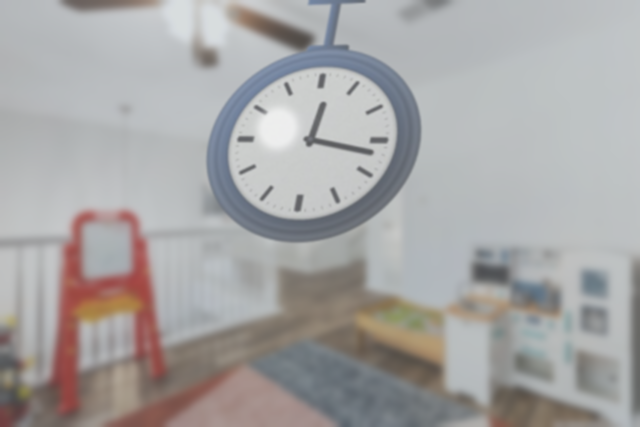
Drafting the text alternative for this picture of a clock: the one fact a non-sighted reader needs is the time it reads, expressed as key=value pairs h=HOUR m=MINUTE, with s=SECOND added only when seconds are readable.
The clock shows h=12 m=17
